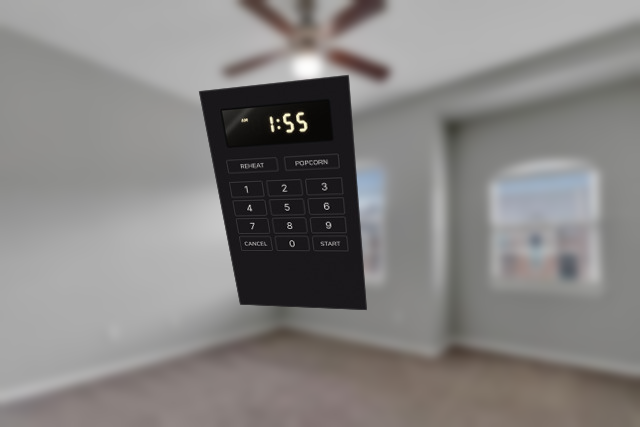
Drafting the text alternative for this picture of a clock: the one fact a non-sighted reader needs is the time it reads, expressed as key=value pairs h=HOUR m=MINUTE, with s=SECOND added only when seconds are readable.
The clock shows h=1 m=55
